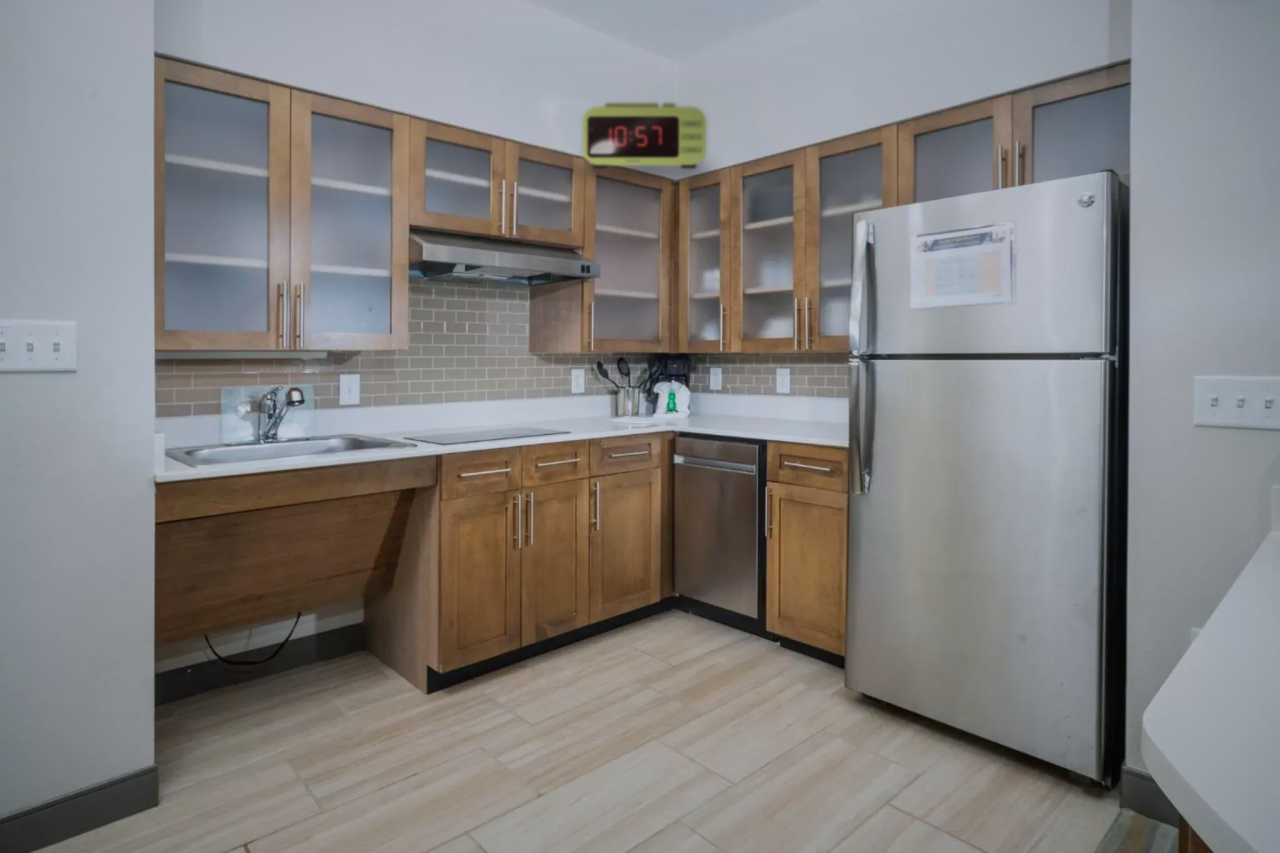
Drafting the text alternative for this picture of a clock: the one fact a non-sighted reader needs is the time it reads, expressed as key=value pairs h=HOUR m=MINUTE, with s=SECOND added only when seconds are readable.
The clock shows h=10 m=57
